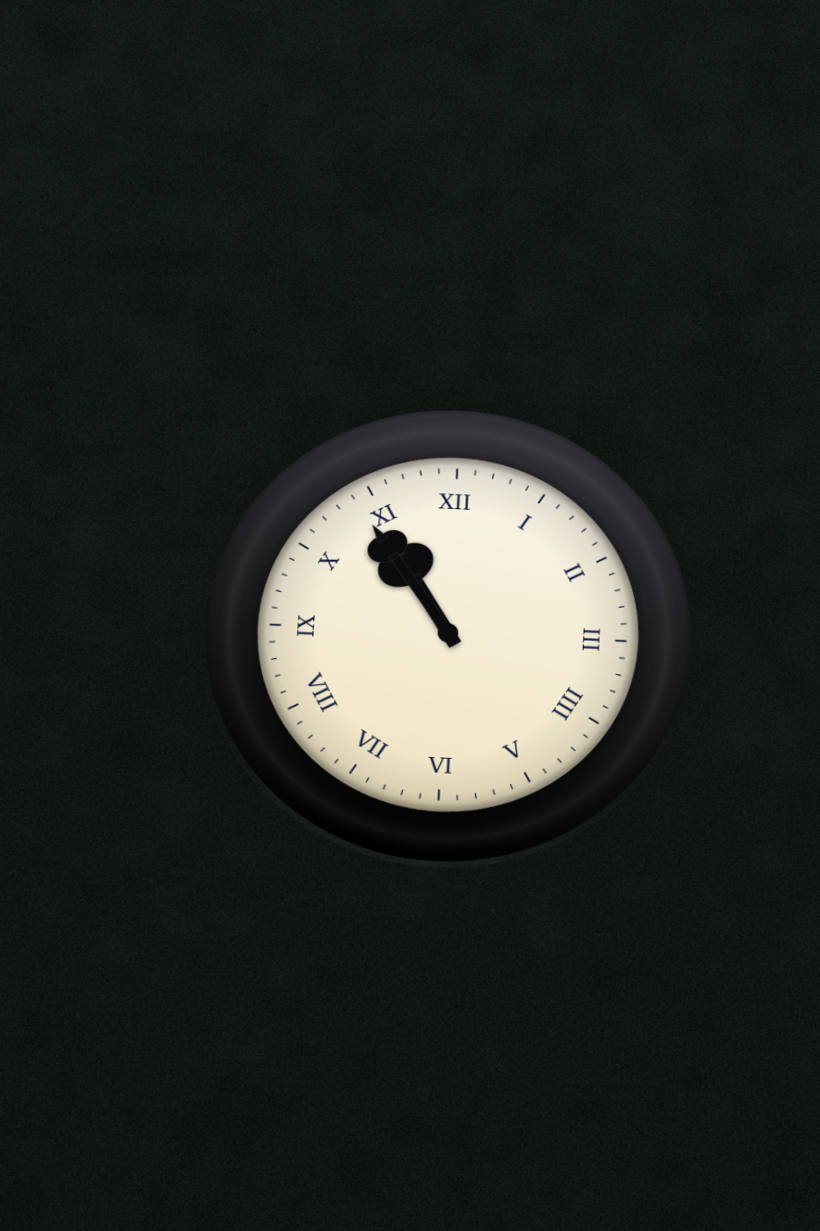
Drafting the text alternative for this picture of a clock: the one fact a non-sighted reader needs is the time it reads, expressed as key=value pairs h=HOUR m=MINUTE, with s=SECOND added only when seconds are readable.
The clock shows h=10 m=54
